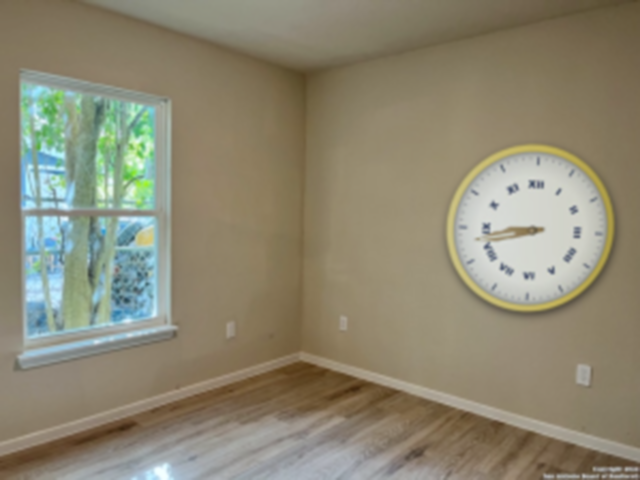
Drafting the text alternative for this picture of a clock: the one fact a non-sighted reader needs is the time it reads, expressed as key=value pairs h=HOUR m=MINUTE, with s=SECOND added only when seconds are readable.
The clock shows h=8 m=43
